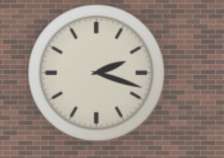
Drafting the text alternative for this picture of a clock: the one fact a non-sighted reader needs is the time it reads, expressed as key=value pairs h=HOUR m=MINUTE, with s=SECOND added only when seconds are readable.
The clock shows h=2 m=18
